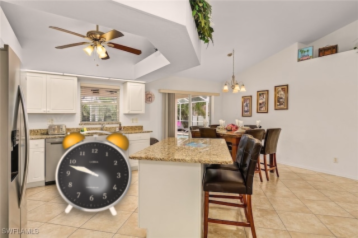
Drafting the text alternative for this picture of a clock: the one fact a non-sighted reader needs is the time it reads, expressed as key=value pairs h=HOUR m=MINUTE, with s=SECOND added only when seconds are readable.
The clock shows h=9 m=48
